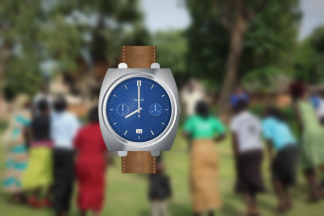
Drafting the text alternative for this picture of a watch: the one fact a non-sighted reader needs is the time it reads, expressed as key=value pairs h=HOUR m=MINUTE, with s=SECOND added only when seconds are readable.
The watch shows h=8 m=0
